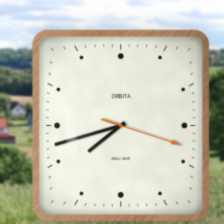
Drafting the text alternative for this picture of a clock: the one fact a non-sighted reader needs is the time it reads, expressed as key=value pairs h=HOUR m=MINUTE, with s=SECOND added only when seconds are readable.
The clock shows h=7 m=42 s=18
